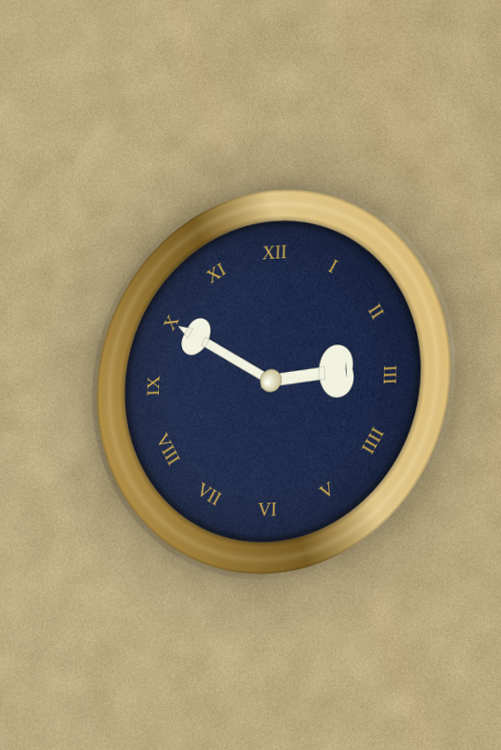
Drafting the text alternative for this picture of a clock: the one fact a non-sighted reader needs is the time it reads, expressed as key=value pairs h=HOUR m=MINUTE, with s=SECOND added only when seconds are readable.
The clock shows h=2 m=50
